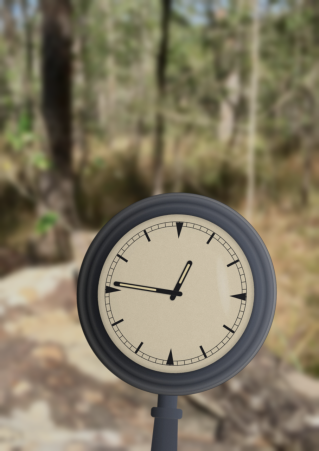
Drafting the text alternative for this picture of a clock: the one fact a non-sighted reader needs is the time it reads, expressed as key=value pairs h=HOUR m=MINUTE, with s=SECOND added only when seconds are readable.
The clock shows h=12 m=46
